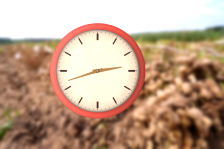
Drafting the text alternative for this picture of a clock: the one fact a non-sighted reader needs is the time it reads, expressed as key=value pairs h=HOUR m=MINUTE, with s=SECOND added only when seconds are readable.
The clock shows h=2 m=42
